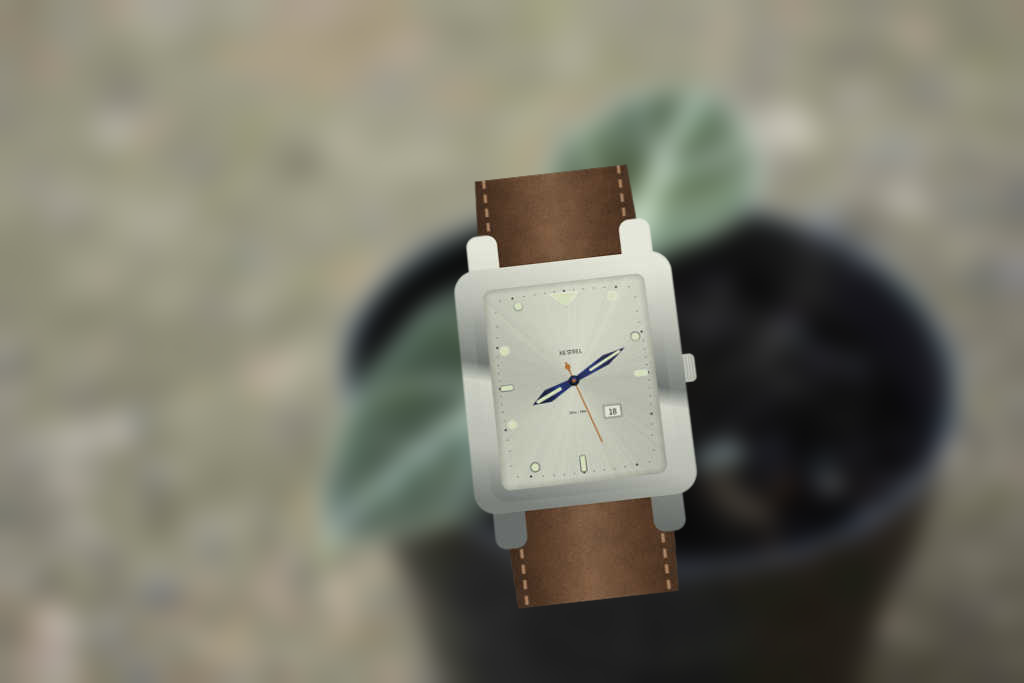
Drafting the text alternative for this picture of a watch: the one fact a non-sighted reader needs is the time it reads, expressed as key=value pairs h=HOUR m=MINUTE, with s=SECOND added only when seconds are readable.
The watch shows h=8 m=10 s=27
